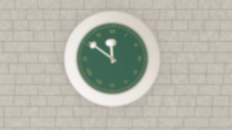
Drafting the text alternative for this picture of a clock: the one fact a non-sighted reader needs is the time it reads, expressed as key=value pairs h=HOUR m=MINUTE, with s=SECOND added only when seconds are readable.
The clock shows h=11 m=51
